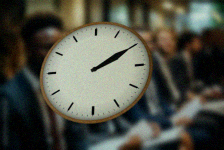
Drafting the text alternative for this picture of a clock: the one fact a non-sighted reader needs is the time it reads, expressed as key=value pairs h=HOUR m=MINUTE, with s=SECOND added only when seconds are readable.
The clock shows h=2 m=10
